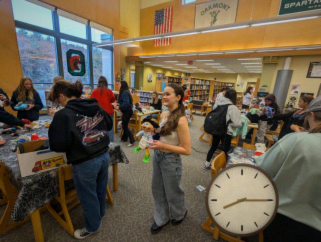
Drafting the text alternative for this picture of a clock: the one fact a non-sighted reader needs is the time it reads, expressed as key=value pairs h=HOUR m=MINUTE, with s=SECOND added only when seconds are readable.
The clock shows h=8 m=15
